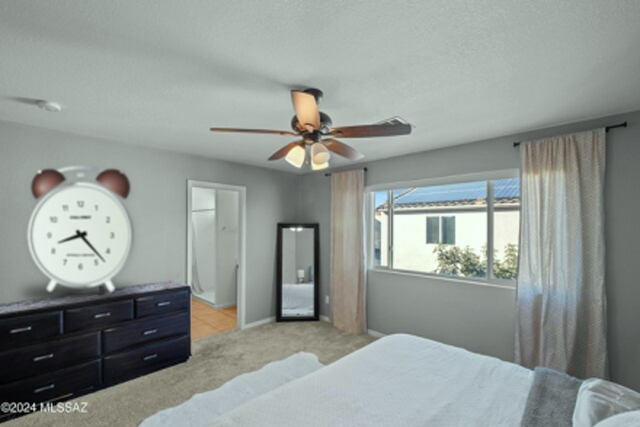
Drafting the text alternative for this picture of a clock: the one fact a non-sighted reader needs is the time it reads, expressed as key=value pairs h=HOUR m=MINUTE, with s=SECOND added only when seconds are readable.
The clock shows h=8 m=23
